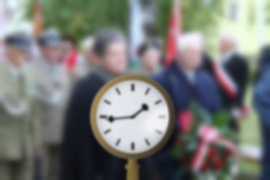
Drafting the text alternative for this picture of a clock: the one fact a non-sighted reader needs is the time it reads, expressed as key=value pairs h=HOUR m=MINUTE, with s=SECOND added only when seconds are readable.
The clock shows h=1 m=44
